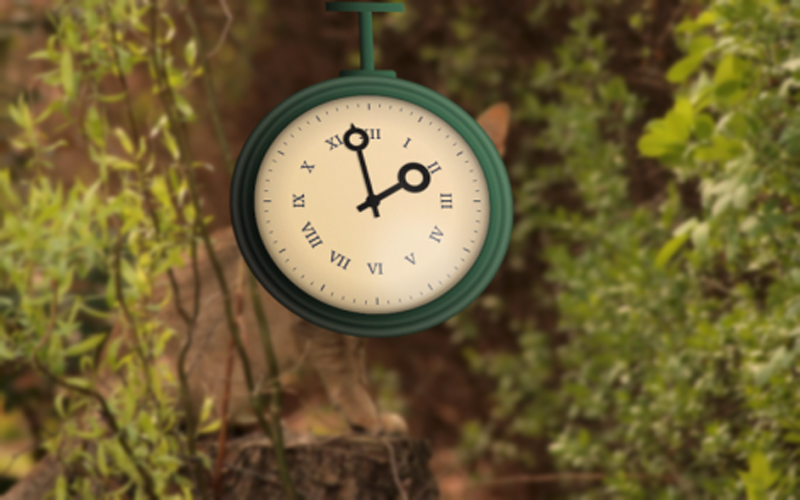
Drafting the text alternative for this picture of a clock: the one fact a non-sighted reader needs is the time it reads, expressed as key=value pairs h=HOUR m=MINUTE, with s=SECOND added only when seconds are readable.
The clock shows h=1 m=58
